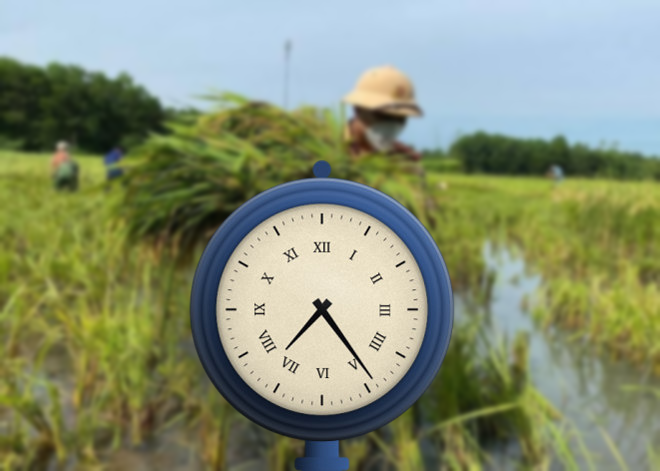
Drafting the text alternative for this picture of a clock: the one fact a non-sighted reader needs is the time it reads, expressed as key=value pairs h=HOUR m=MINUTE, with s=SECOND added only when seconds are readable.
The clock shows h=7 m=24
